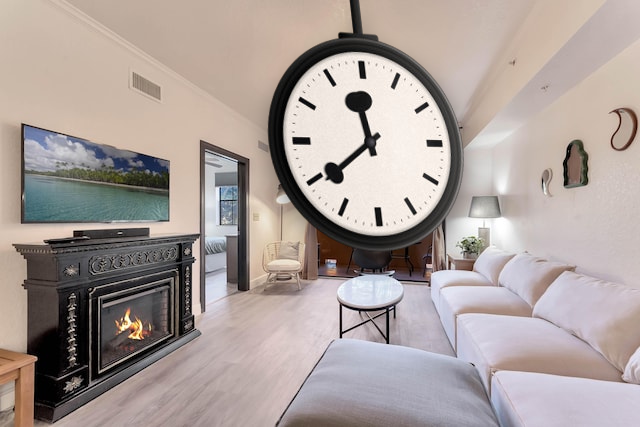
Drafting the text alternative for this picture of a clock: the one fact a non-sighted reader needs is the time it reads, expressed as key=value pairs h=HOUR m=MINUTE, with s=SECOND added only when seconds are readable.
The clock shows h=11 m=39
